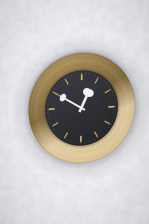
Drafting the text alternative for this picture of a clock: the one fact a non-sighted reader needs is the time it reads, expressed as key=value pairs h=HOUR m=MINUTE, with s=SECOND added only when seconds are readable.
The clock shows h=12 m=50
